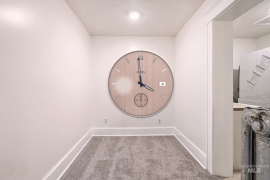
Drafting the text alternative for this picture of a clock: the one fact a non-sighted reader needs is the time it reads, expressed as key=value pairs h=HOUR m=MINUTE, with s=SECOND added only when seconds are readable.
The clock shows h=3 m=59
